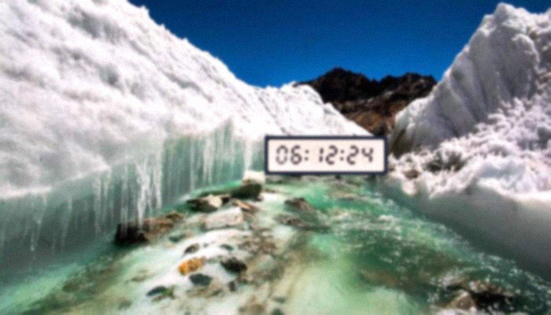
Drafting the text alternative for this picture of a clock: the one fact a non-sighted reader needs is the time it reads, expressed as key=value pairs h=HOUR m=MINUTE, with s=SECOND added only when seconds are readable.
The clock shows h=6 m=12 s=24
